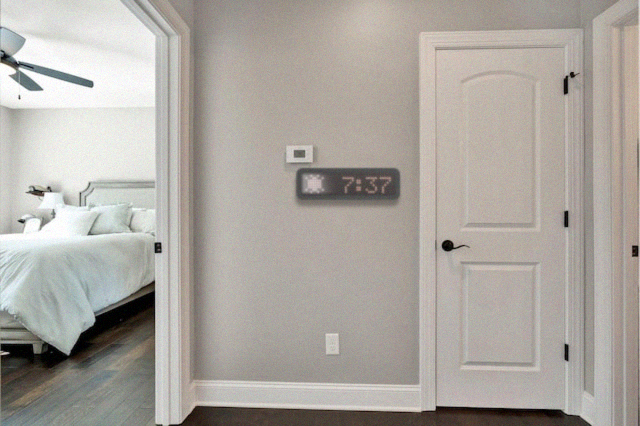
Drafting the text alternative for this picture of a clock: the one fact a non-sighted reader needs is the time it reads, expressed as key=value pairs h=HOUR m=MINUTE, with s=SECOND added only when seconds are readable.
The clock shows h=7 m=37
